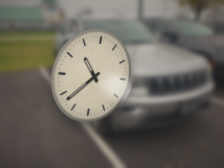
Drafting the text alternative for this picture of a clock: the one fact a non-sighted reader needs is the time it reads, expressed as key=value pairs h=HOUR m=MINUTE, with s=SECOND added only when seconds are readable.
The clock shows h=10 m=38
